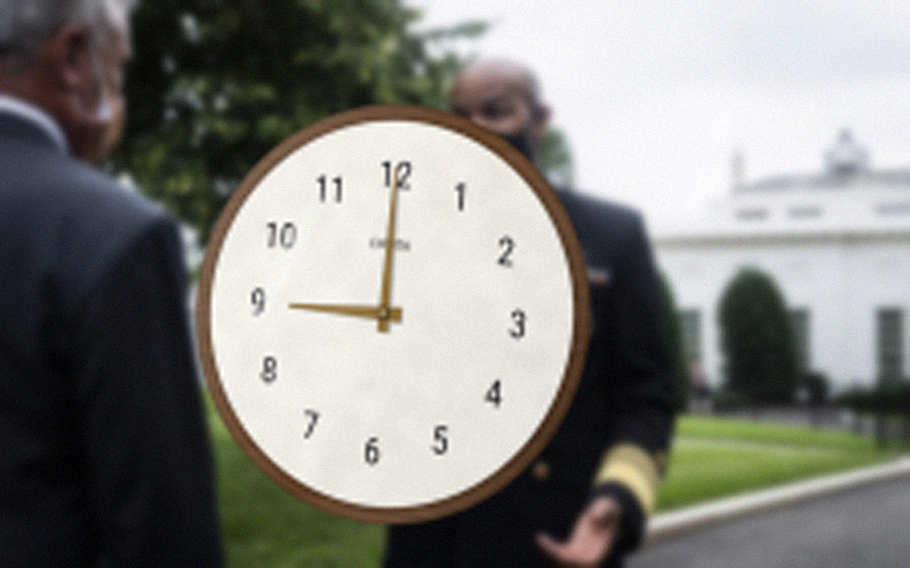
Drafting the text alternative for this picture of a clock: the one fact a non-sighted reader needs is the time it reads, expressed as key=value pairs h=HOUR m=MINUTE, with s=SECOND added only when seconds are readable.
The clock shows h=9 m=0
